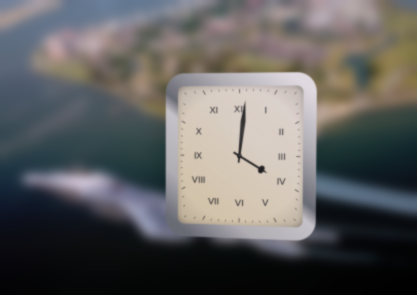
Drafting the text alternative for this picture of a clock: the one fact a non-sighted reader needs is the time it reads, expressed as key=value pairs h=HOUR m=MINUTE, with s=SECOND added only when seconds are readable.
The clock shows h=4 m=1
